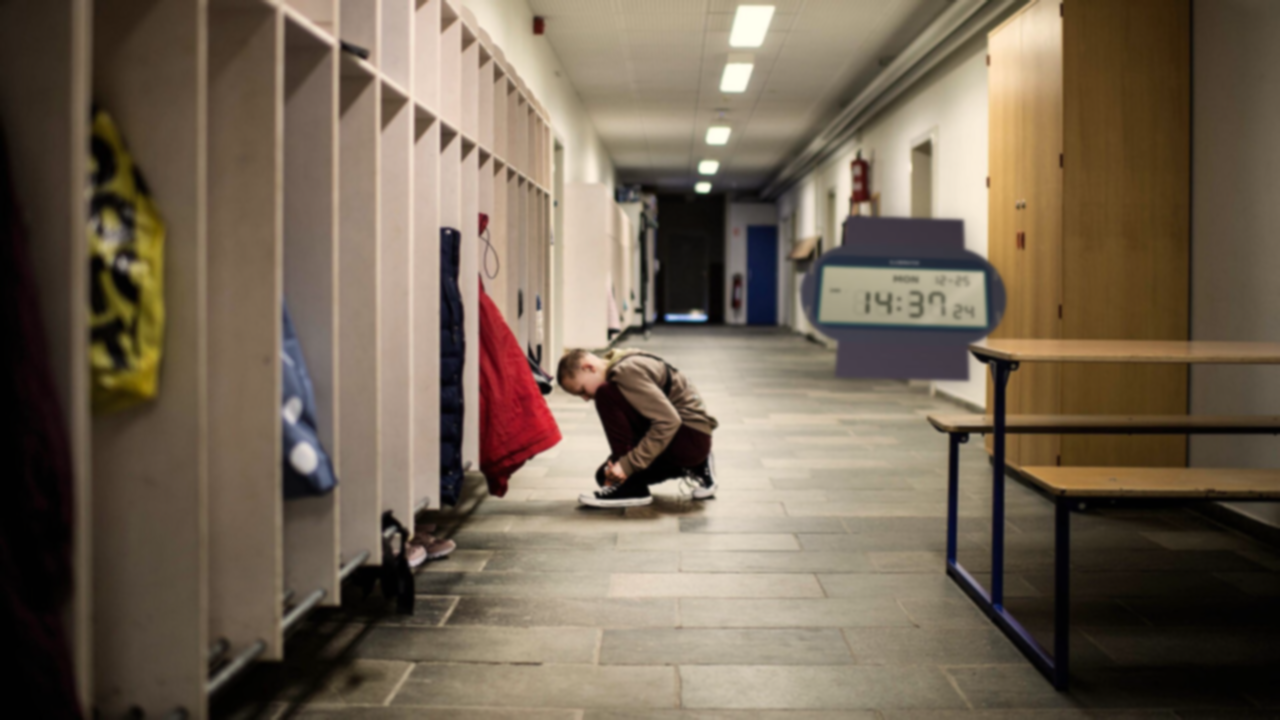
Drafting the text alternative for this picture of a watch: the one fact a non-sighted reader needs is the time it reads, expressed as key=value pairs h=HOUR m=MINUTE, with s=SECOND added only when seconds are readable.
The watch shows h=14 m=37
